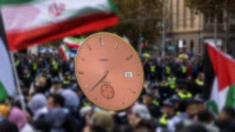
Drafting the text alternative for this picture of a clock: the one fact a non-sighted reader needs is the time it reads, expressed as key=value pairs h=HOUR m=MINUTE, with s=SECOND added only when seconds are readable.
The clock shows h=7 m=38
